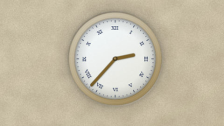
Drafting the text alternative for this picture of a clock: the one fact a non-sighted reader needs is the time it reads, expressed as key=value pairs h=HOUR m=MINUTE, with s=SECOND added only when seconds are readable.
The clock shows h=2 m=37
